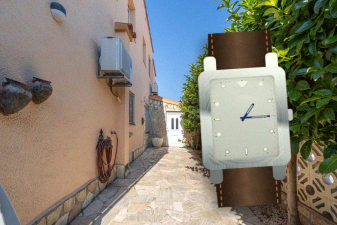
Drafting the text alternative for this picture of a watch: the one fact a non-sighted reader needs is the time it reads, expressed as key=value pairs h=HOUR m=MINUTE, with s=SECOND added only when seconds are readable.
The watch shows h=1 m=15
